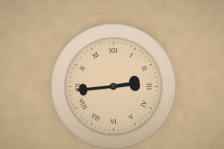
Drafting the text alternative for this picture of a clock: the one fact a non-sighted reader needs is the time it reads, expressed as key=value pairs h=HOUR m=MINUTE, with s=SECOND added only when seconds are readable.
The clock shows h=2 m=44
